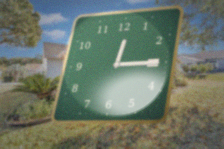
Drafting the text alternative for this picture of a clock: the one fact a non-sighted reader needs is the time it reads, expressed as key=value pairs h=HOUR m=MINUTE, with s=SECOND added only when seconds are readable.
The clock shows h=12 m=15
